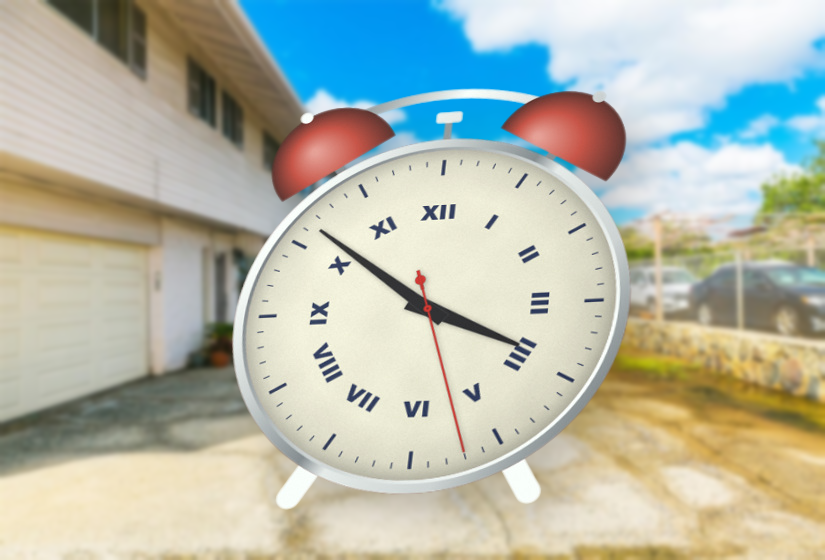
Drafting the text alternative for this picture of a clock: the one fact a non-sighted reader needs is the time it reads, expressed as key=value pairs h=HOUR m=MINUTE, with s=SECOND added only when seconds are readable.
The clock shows h=3 m=51 s=27
